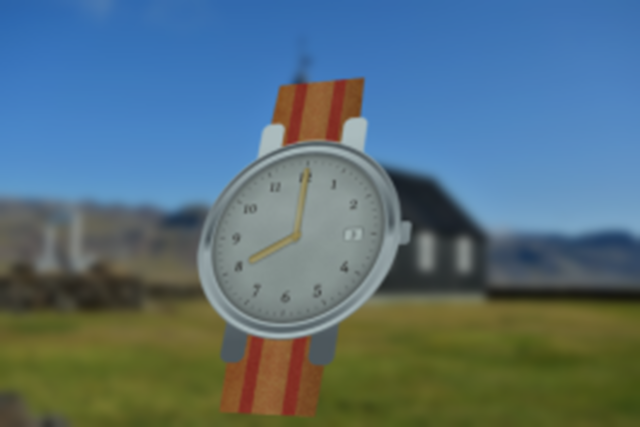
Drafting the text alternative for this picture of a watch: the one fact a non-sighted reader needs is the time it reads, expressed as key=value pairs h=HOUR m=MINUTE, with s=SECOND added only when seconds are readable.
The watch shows h=8 m=0
